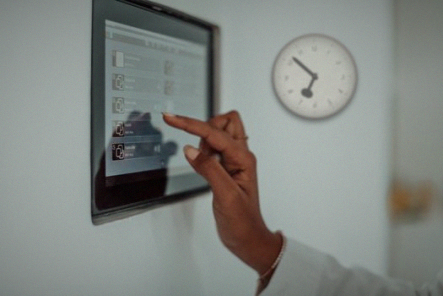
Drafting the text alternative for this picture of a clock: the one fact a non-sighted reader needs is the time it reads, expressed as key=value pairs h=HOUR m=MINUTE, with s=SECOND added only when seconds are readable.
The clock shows h=6 m=52
